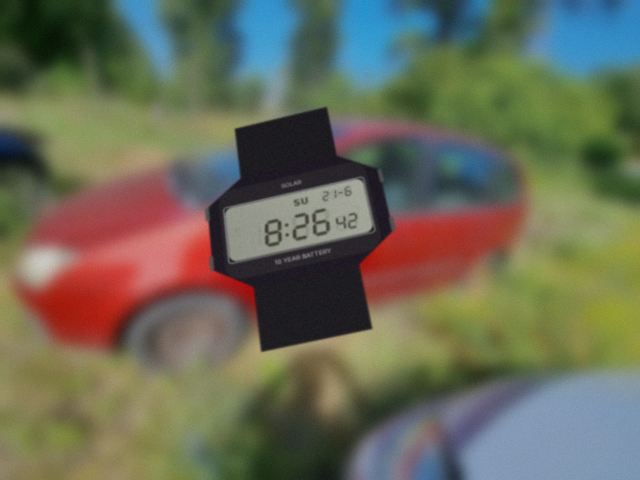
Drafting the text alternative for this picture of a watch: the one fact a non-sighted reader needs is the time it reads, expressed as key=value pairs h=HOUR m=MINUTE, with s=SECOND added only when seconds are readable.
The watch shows h=8 m=26 s=42
